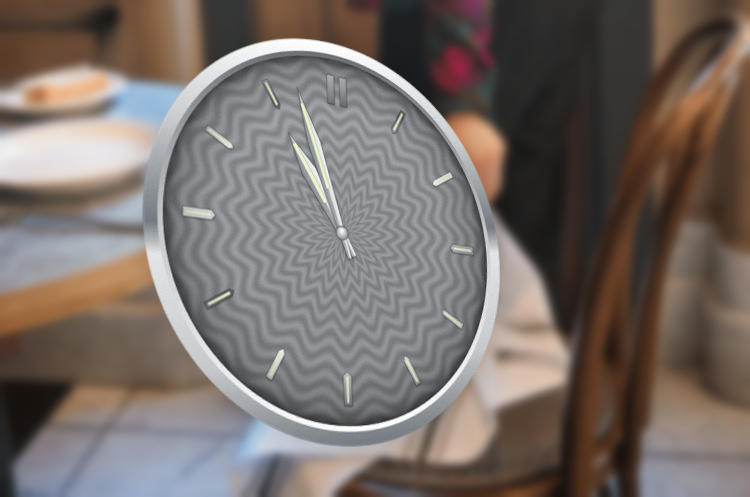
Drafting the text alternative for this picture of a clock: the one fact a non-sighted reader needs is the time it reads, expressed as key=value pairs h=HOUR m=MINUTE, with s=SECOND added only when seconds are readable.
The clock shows h=10 m=57
